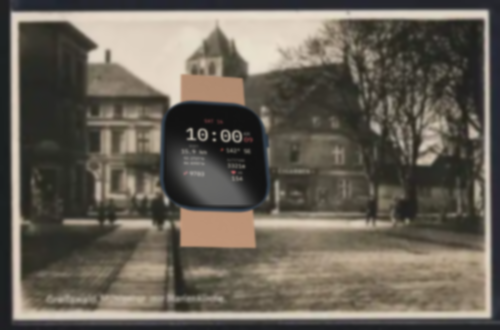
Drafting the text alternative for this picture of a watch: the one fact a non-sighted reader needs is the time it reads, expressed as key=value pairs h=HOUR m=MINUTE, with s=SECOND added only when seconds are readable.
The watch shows h=10 m=0
